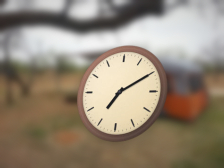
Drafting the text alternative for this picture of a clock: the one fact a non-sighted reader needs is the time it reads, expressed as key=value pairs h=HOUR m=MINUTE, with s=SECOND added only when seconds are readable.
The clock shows h=7 m=10
